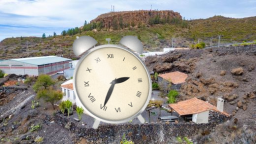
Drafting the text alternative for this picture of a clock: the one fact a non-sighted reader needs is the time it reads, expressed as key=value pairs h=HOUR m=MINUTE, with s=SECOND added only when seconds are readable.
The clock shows h=2 m=35
